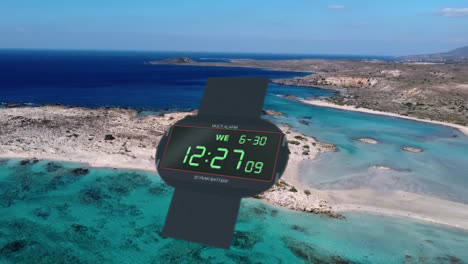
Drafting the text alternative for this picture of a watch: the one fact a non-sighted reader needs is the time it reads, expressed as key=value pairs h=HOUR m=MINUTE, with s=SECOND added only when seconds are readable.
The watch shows h=12 m=27 s=9
